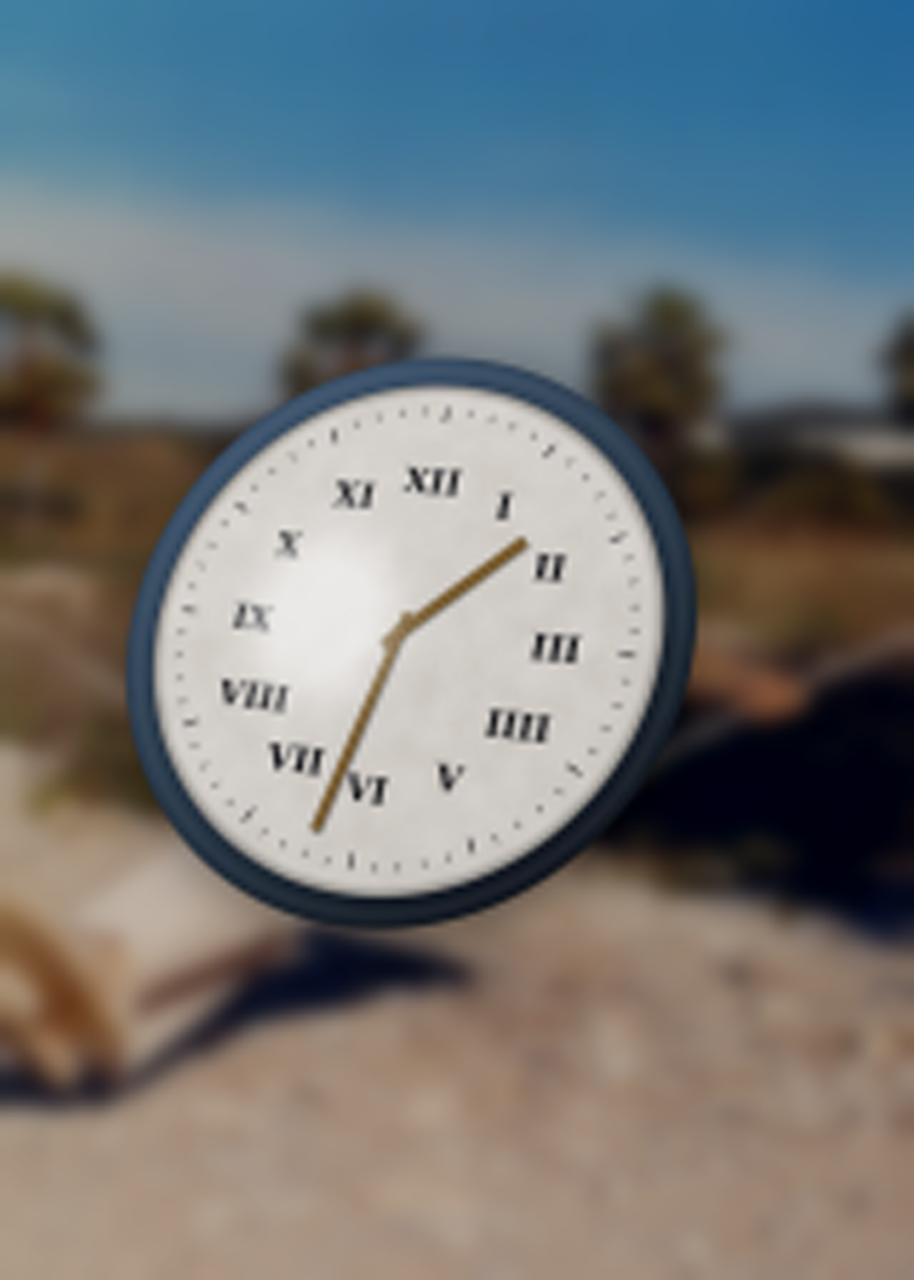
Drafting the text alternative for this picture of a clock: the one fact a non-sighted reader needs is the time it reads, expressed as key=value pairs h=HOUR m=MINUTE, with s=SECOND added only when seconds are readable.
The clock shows h=1 m=32
